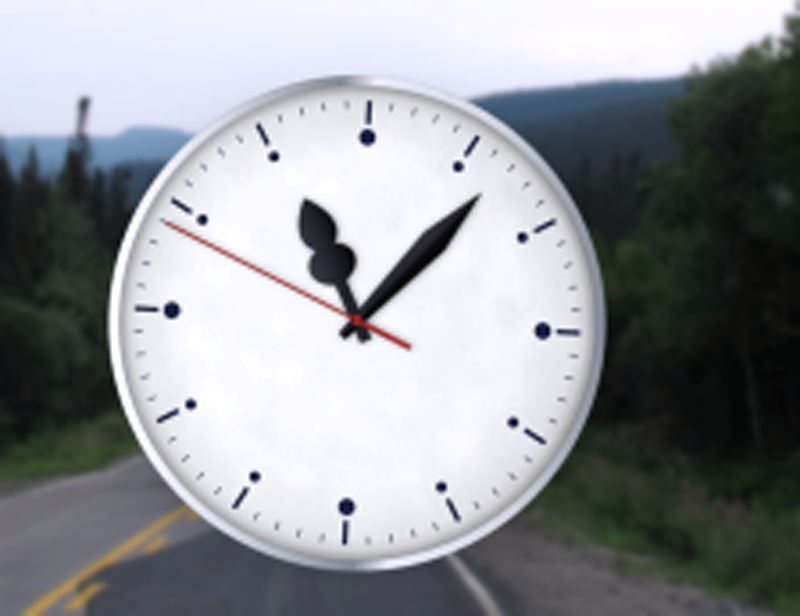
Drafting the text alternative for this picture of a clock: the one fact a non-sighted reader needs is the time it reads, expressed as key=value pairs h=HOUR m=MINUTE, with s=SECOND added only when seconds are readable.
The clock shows h=11 m=6 s=49
